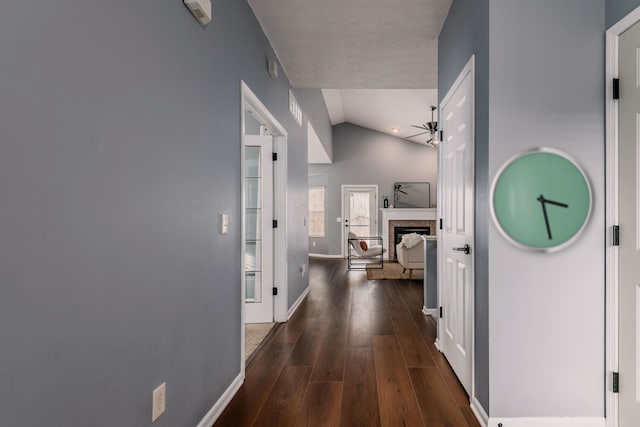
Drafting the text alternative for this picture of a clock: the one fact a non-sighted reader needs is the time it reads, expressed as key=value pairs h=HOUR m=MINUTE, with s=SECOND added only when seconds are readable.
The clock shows h=3 m=28
